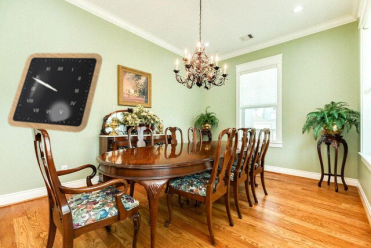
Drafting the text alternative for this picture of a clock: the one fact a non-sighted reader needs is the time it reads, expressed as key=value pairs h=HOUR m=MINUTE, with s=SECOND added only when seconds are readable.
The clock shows h=9 m=49
